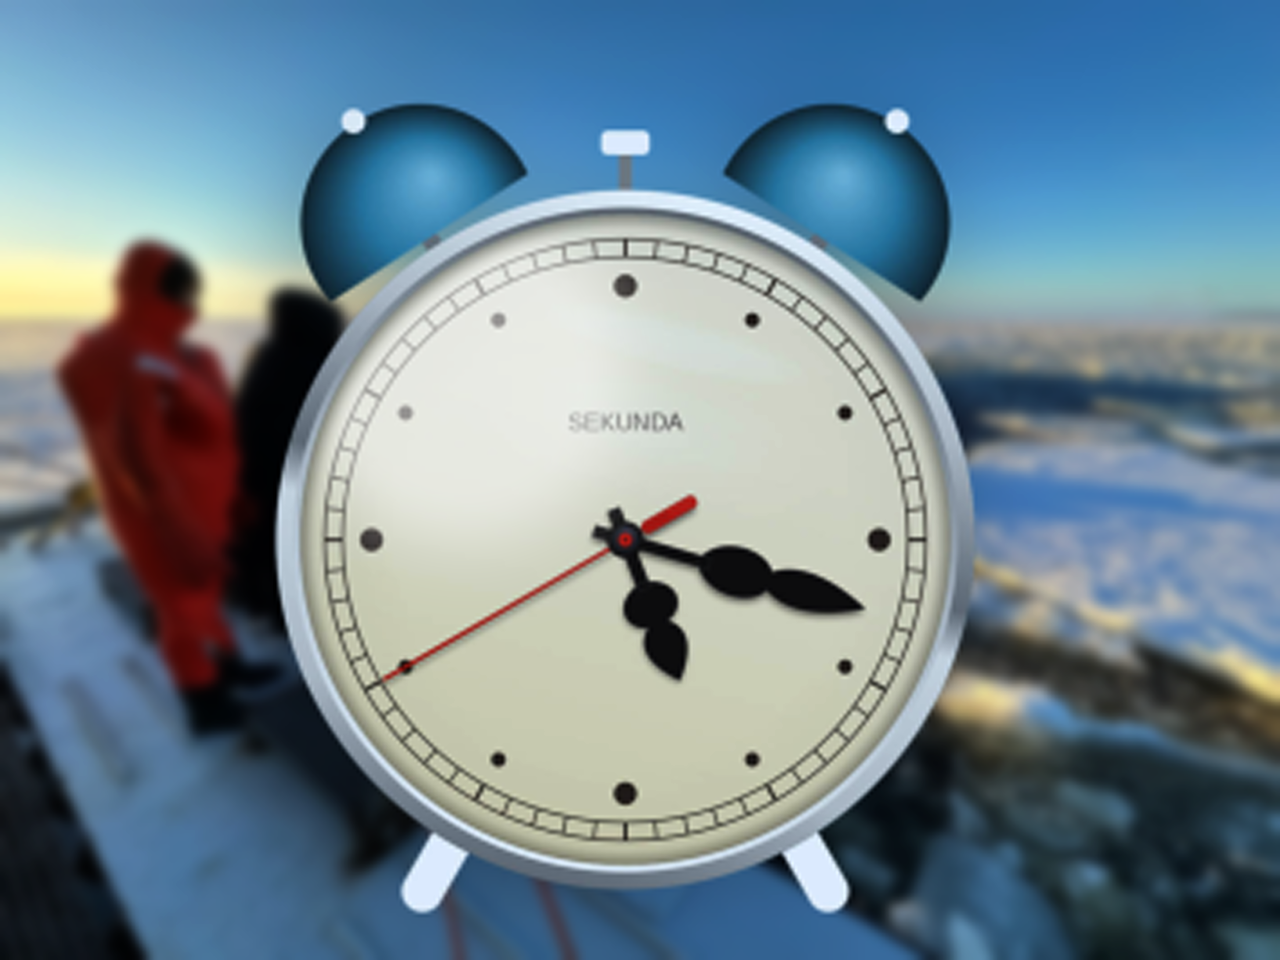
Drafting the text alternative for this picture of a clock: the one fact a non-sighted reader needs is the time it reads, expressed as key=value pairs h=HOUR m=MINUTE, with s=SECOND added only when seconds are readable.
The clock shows h=5 m=17 s=40
